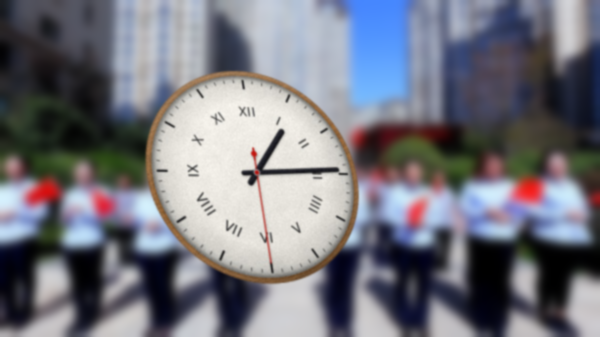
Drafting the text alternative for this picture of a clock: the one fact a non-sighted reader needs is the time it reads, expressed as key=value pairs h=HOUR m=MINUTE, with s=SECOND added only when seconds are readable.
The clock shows h=1 m=14 s=30
